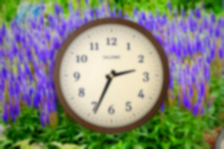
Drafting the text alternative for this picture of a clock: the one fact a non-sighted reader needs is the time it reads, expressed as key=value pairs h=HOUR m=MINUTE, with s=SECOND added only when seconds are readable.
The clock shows h=2 m=34
